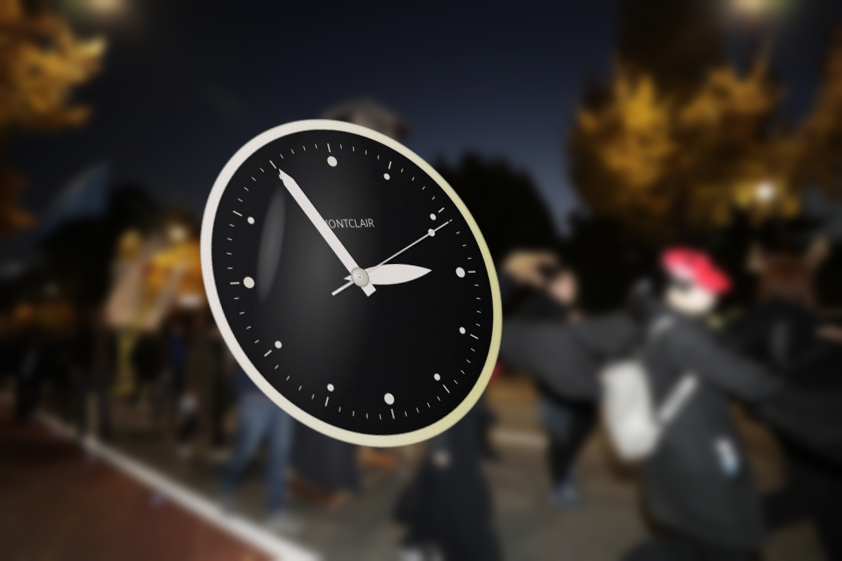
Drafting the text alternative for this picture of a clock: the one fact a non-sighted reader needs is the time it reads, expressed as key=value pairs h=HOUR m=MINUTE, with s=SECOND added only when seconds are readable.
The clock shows h=2 m=55 s=11
